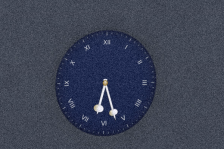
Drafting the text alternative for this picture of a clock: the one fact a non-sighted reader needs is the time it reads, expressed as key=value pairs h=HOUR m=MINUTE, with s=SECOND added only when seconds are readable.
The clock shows h=6 m=27
